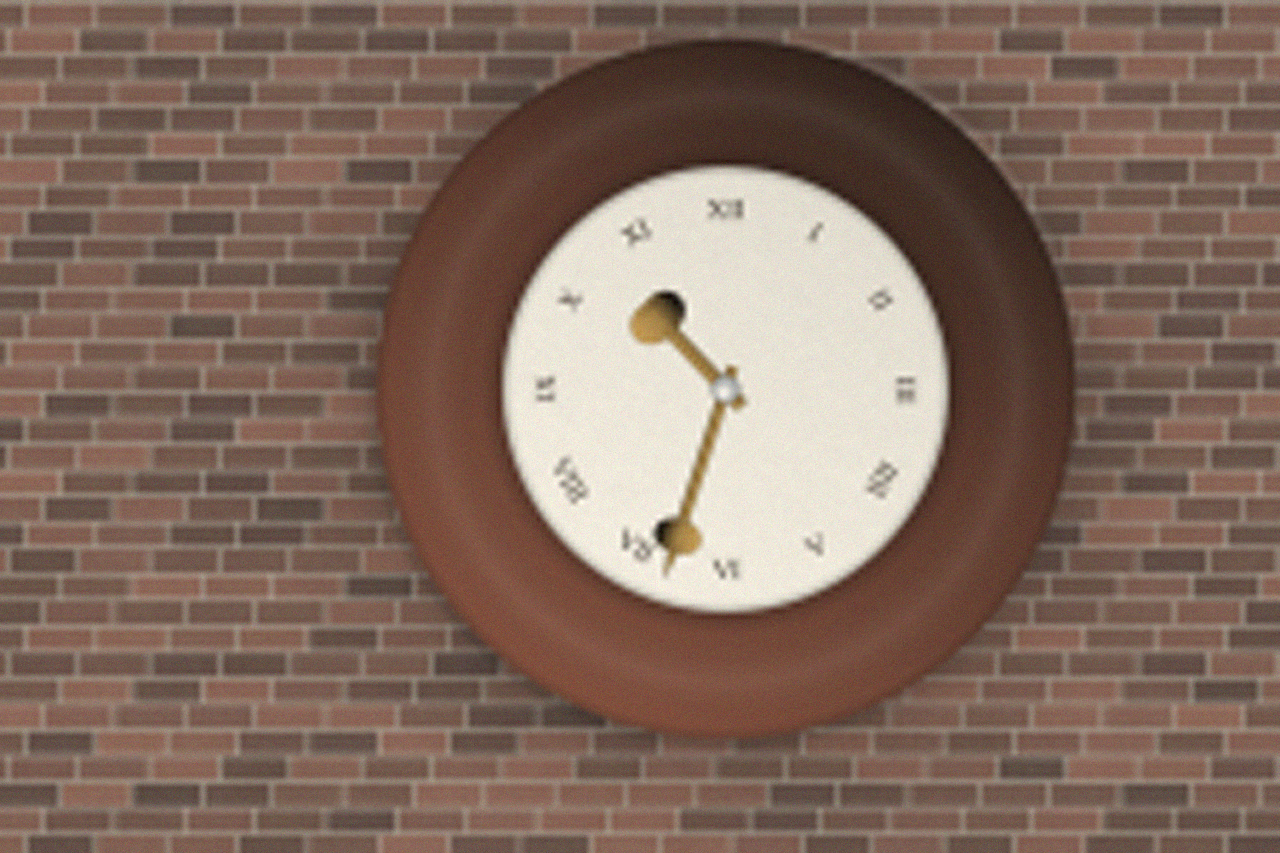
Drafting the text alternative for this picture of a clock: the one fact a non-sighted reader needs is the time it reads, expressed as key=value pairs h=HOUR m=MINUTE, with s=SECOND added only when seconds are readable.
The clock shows h=10 m=33
